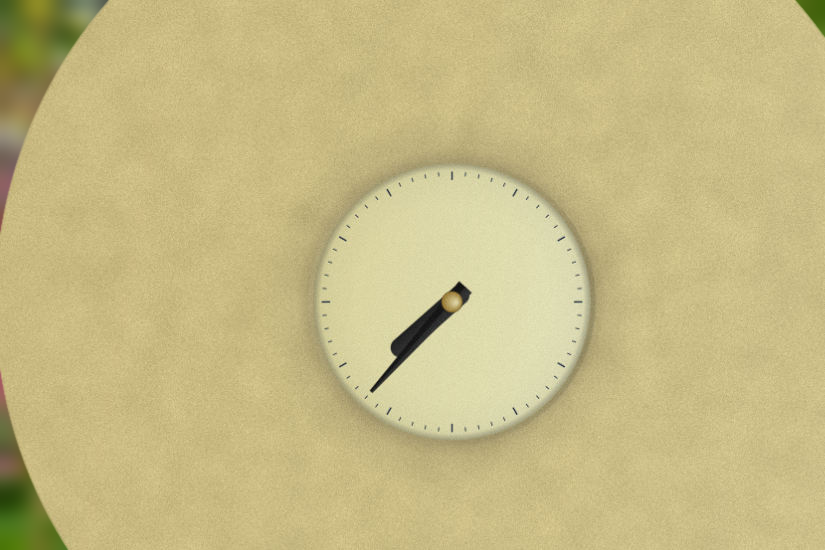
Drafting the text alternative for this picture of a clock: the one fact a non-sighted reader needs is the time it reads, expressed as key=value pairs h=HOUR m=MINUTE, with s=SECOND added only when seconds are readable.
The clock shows h=7 m=37
